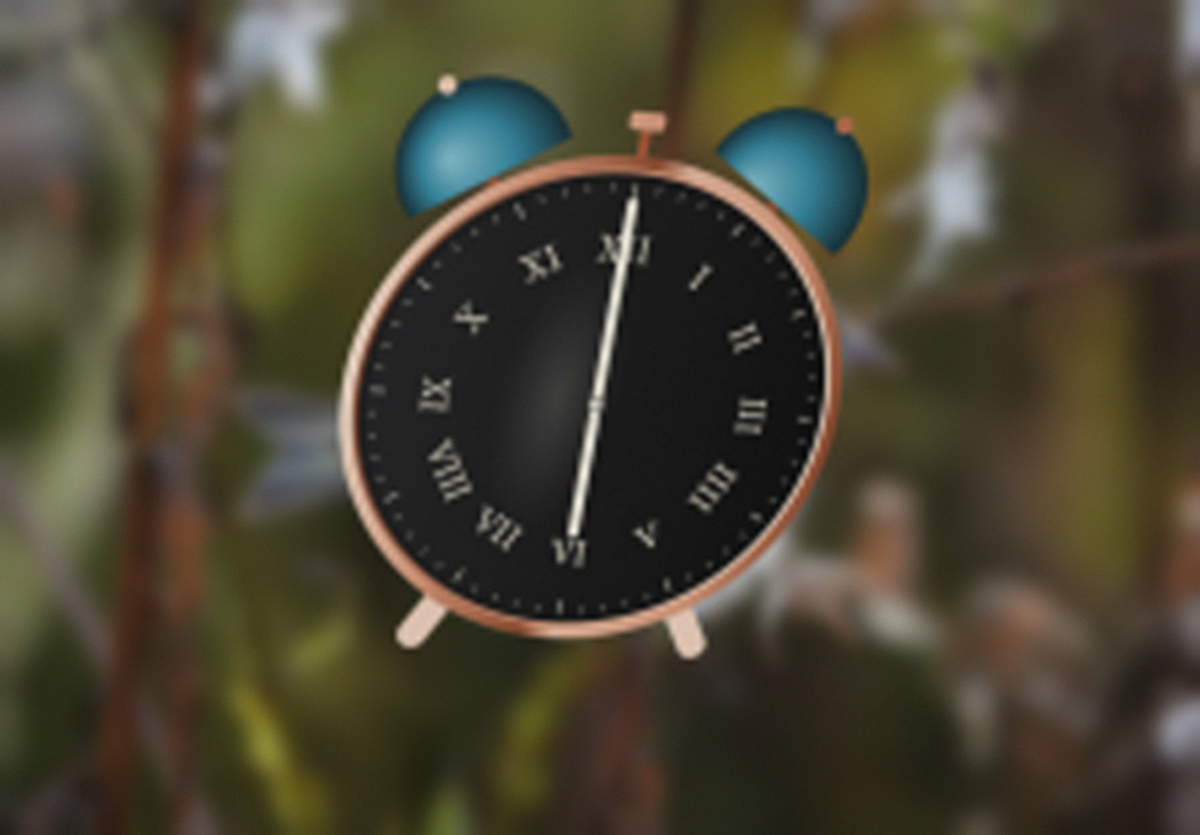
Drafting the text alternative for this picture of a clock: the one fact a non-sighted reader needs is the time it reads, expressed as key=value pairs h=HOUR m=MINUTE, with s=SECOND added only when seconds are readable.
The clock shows h=6 m=0
